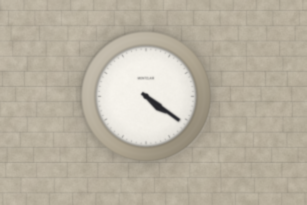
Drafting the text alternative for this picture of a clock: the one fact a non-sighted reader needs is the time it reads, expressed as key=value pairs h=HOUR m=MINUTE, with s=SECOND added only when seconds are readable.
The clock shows h=4 m=21
